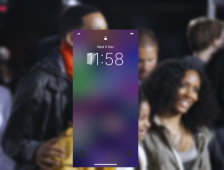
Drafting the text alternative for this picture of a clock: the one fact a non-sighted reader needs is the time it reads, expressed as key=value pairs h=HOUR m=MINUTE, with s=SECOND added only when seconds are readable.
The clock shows h=11 m=58
